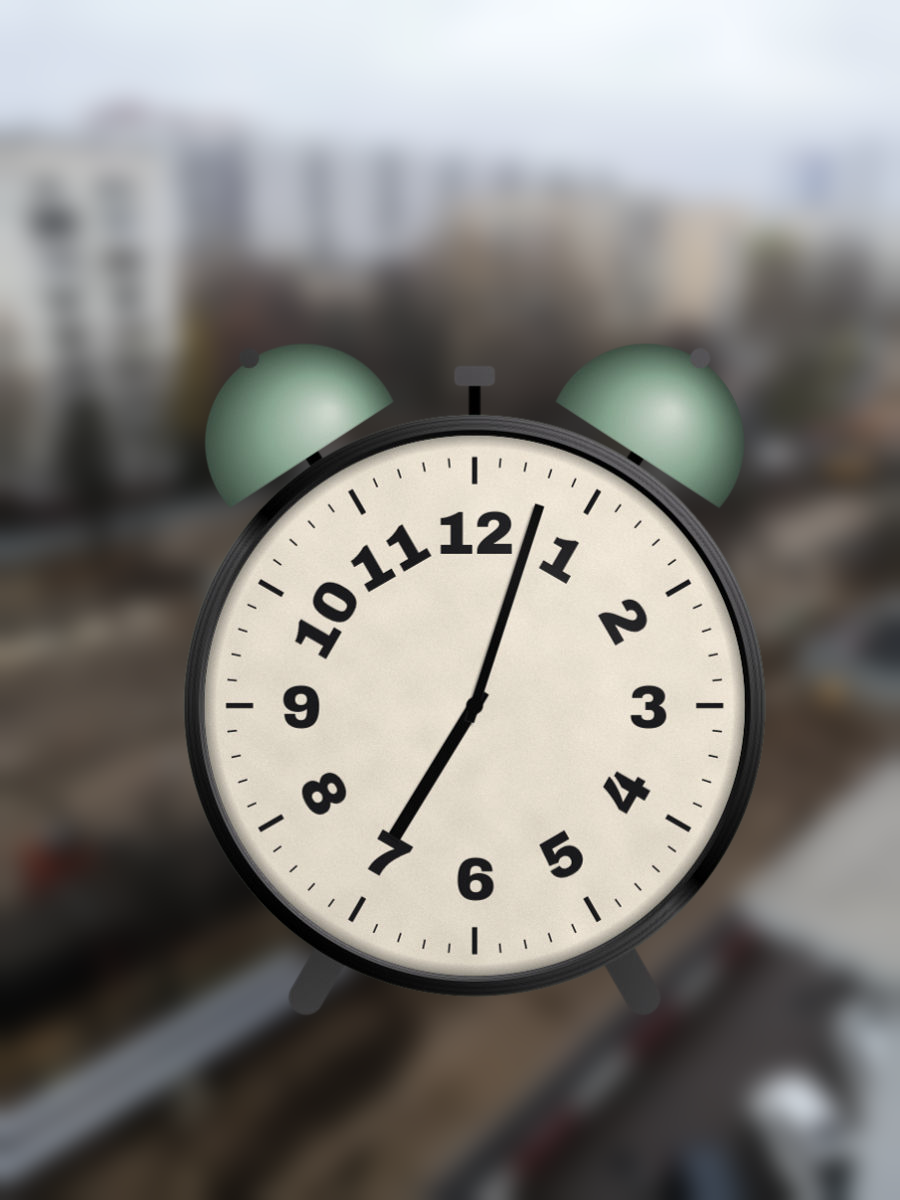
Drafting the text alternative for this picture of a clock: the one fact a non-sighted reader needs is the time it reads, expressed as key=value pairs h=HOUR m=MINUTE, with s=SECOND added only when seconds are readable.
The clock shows h=7 m=3
